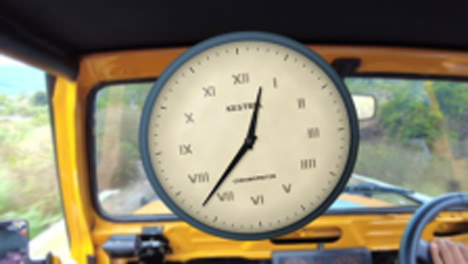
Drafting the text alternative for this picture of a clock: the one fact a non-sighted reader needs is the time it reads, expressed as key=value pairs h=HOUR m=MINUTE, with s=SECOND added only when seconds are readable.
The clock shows h=12 m=37
